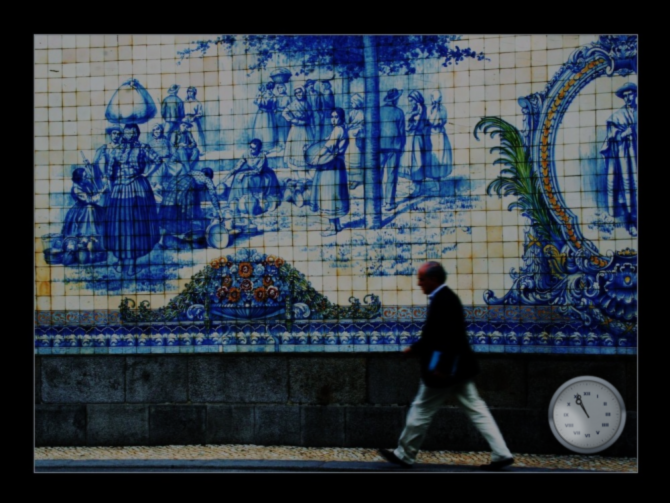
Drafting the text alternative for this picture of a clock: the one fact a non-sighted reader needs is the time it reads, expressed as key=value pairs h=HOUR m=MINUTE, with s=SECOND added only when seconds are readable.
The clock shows h=10 m=56
